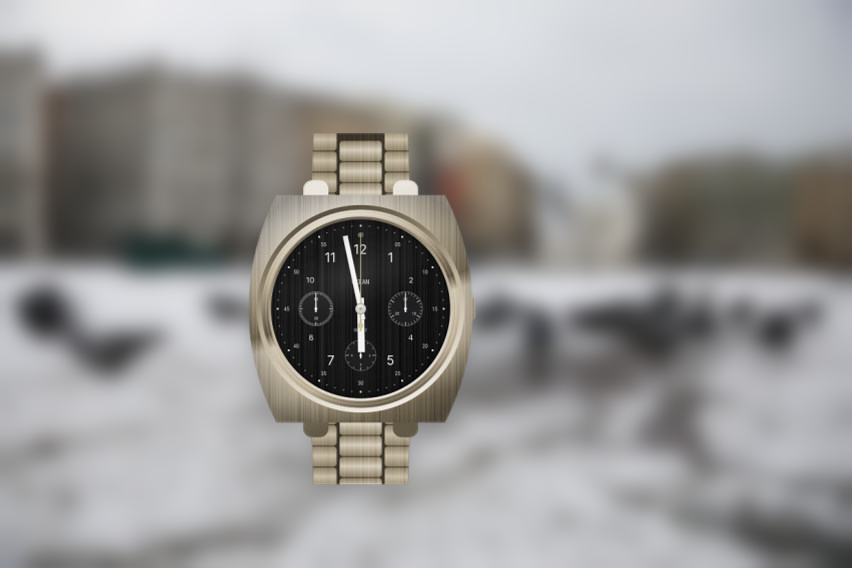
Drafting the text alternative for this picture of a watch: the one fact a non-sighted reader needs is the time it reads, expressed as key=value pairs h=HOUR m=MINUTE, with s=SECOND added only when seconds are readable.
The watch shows h=5 m=58
